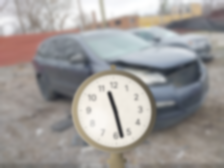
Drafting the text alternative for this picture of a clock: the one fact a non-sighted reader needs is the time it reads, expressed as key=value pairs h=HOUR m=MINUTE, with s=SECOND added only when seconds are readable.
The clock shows h=11 m=28
